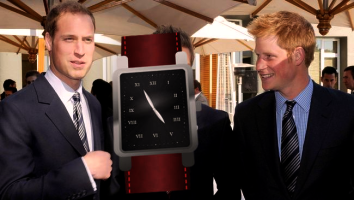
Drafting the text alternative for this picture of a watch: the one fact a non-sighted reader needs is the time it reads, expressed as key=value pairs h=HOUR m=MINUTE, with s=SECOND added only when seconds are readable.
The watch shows h=4 m=56
